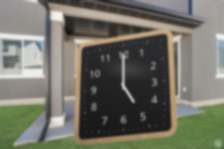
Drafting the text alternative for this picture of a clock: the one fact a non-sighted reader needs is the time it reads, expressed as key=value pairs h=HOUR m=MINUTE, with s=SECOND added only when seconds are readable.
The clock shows h=5 m=0
